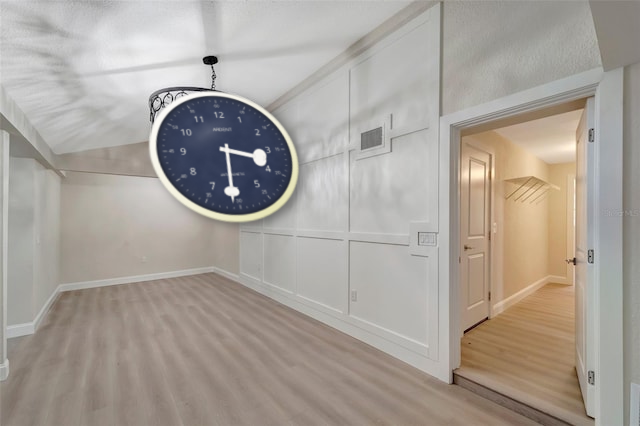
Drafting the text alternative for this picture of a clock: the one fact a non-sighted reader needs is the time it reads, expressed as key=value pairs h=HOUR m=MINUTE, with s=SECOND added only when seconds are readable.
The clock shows h=3 m=31
